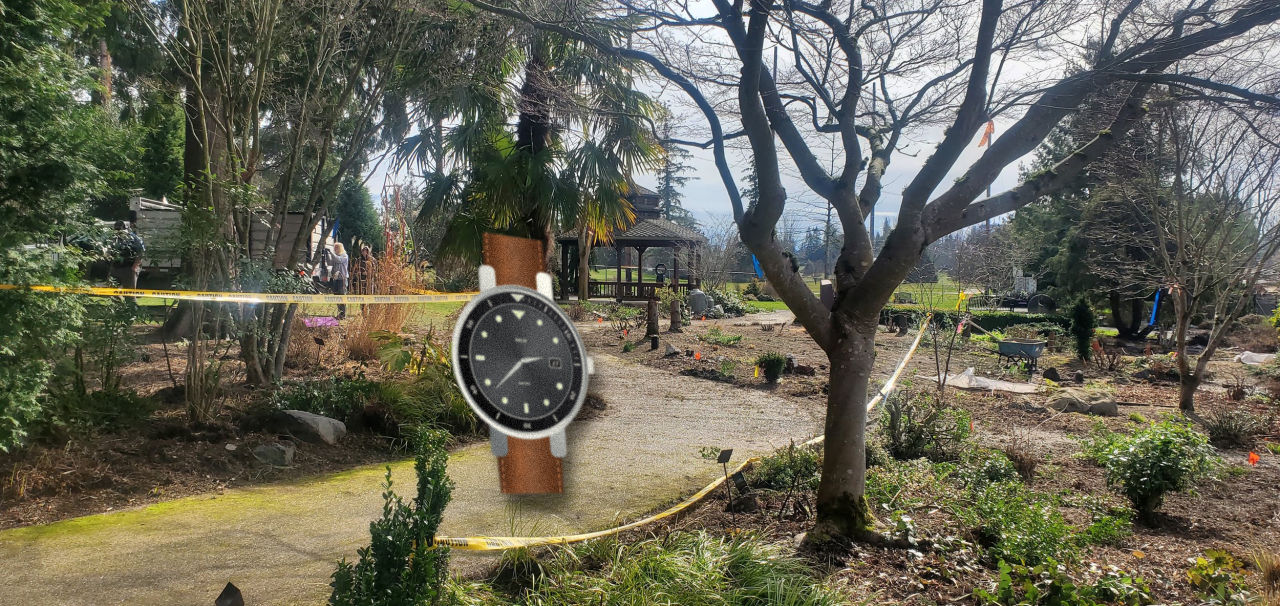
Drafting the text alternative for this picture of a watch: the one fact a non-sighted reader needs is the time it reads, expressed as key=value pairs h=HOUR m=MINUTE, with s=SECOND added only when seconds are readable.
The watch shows h=2 m=38
